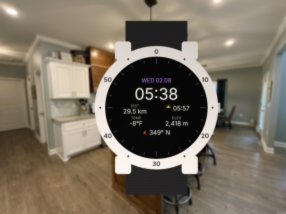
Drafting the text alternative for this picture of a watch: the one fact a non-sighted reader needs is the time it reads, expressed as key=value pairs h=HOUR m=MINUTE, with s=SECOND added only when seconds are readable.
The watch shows h=5 m=38
